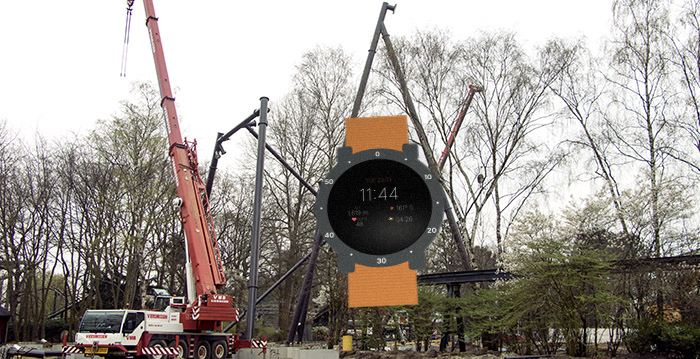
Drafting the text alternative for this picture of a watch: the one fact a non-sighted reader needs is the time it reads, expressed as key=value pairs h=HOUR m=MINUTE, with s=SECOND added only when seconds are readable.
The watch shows h=11 m=44
